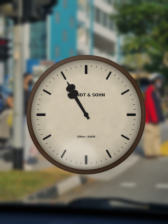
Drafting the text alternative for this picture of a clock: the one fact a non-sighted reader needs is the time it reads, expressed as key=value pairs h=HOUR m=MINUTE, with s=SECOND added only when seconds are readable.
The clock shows h=10 m=55
